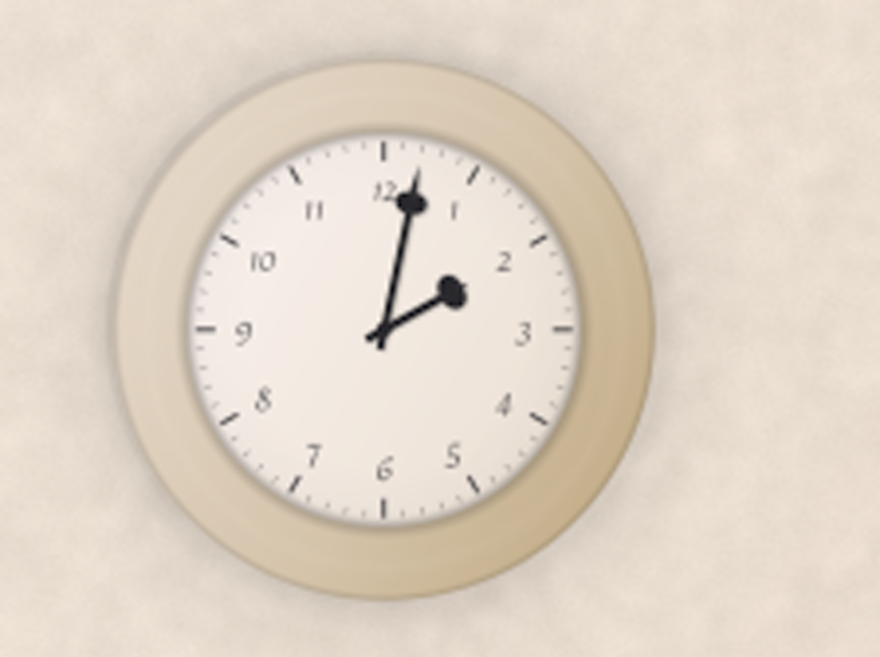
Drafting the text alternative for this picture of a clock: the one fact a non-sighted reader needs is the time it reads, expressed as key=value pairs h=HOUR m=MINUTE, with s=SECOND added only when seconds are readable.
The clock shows h=2 m=2
